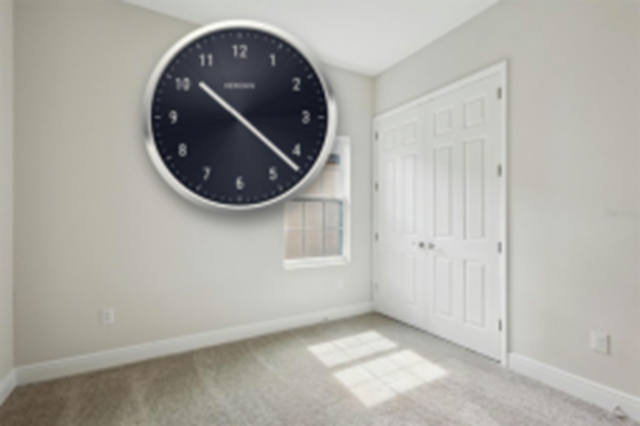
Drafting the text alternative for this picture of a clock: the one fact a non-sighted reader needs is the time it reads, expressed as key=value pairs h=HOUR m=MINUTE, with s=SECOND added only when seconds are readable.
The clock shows h=10 m=22
